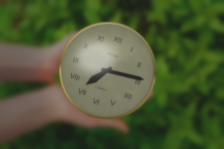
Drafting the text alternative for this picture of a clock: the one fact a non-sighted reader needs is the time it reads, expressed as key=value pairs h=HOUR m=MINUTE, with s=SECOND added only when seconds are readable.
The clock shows h=7 m=14
